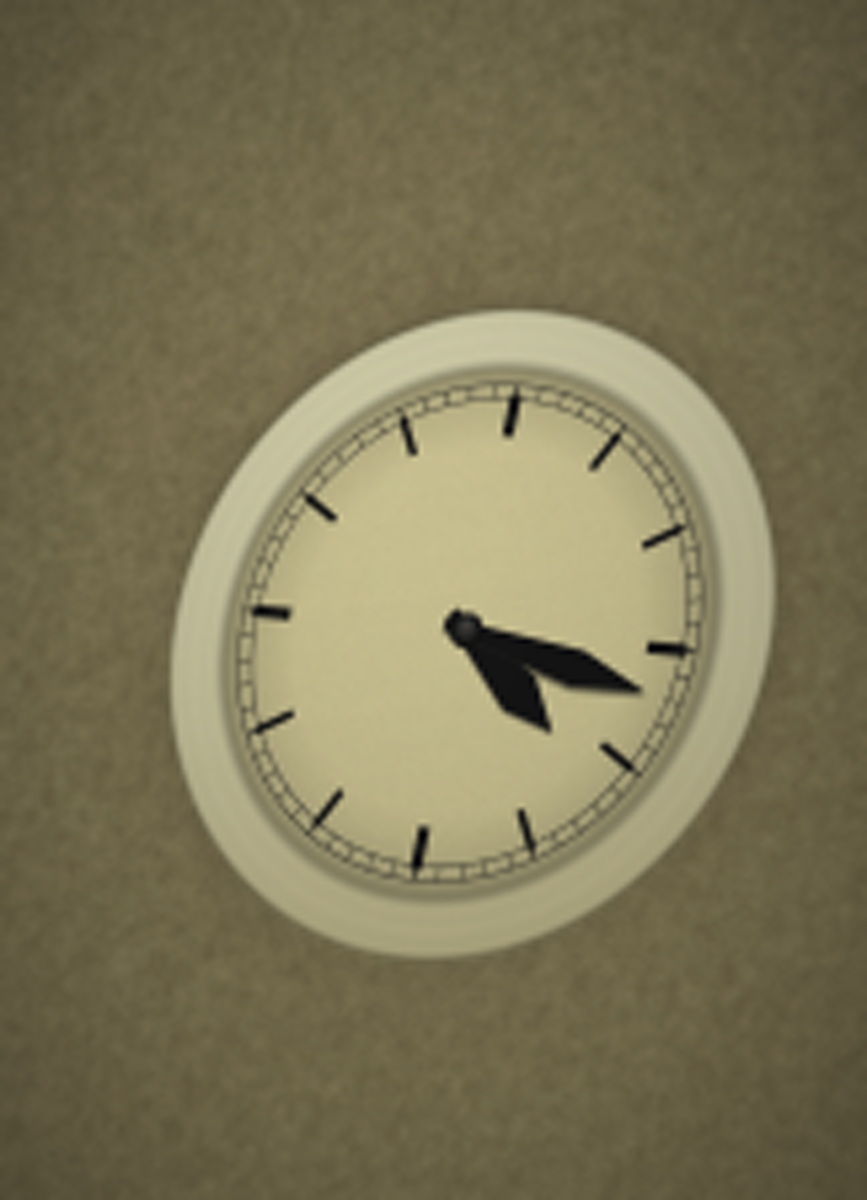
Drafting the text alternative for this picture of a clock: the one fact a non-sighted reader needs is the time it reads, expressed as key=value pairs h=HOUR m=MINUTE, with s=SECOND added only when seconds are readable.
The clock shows h=4 m=17
